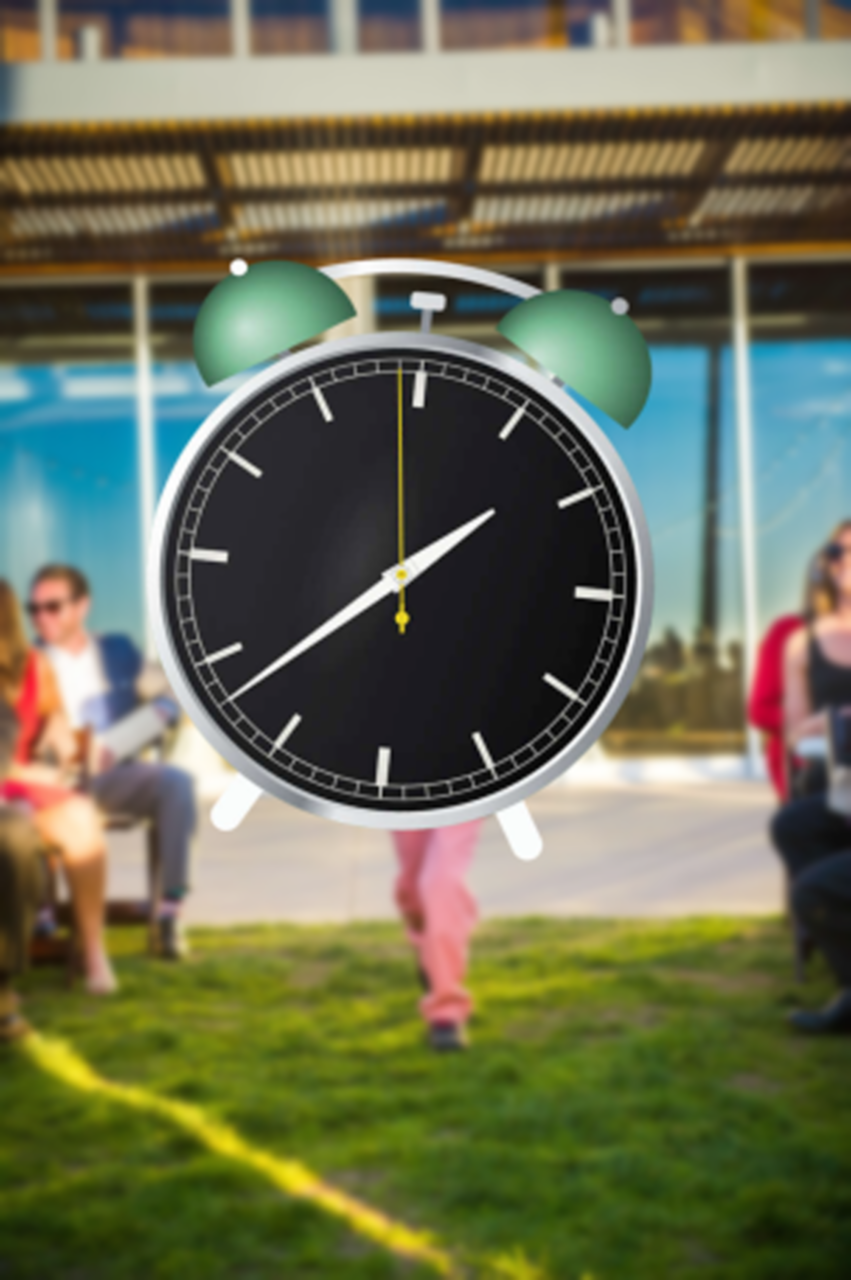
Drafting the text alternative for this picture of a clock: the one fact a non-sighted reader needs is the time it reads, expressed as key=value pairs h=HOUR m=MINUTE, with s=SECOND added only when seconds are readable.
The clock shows h=1 m=37 s=59
